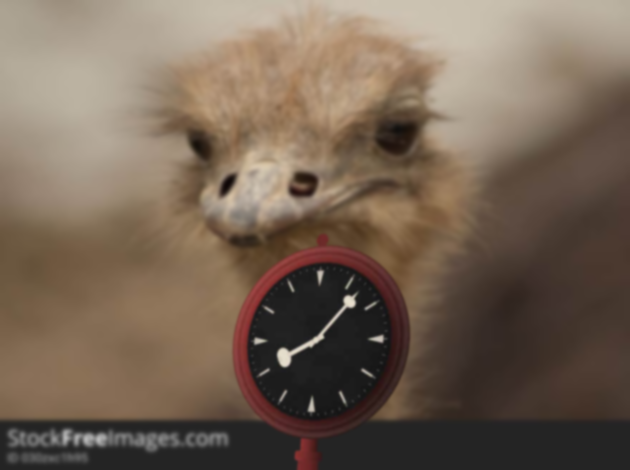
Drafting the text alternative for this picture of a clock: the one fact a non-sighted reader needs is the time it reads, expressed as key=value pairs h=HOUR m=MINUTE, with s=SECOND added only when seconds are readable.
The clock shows h=8 m=7
